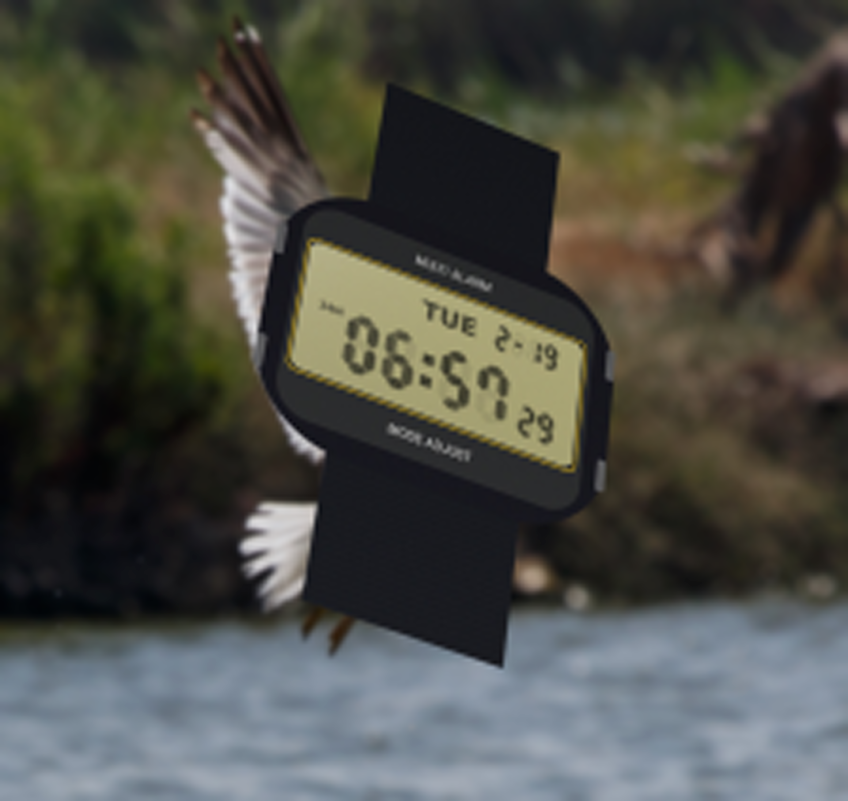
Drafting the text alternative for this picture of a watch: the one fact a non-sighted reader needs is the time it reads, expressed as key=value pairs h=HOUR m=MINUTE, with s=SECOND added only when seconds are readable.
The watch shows h=6 m=57 s=29
